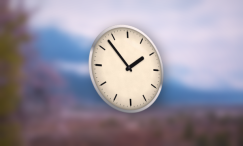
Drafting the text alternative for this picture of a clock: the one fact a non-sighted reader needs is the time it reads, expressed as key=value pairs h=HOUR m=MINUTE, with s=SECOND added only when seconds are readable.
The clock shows h=1 m=53
